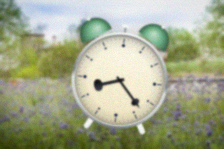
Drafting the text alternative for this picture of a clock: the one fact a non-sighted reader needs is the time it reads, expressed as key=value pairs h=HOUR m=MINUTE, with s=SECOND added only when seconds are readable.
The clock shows h=8 m=23
